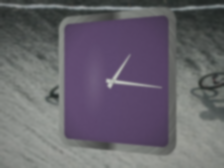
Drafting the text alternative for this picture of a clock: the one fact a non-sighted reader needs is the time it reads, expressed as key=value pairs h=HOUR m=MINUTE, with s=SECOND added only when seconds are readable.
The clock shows h=1 m=16
